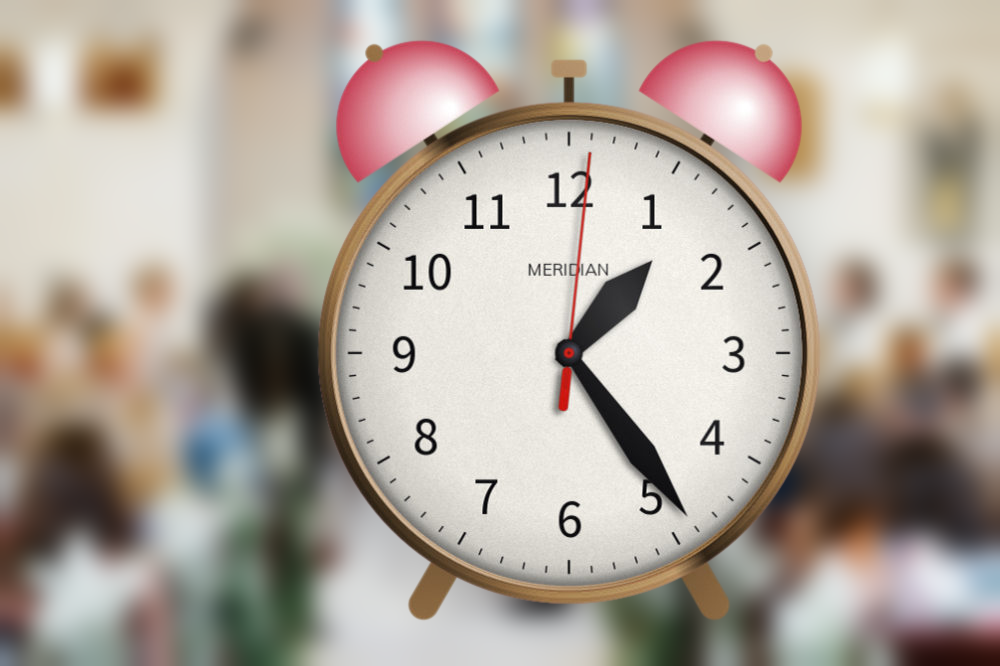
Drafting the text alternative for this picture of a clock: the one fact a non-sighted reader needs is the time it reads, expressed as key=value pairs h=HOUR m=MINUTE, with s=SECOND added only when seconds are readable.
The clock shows h=1 m=24 s=1
